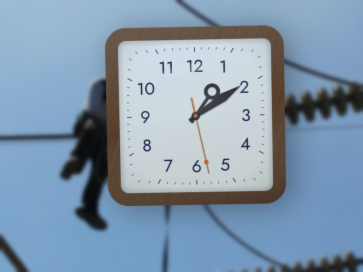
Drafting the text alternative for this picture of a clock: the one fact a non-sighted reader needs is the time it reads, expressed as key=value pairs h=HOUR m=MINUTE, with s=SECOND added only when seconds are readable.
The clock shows h=1 m=9 s=28
